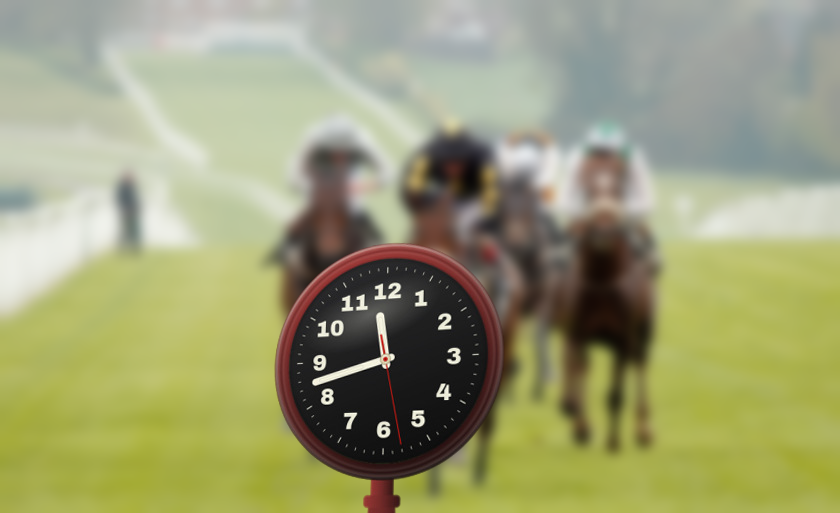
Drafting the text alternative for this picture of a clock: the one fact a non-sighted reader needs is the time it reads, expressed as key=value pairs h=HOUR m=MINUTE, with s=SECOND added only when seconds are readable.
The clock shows h=11 m=42 s=28
